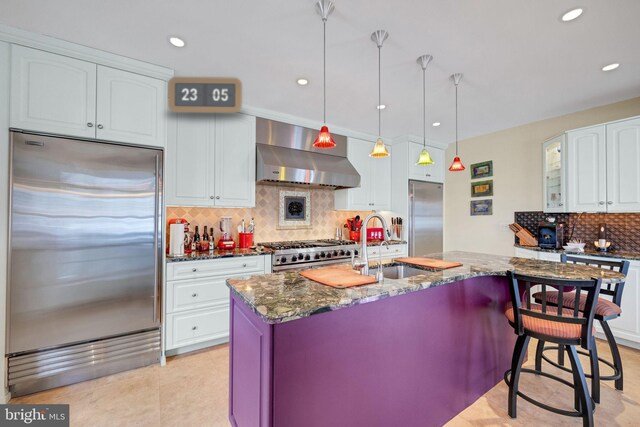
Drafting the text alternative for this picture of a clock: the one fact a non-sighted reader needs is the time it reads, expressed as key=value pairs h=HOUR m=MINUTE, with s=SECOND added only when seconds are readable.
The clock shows h=23 m=5
